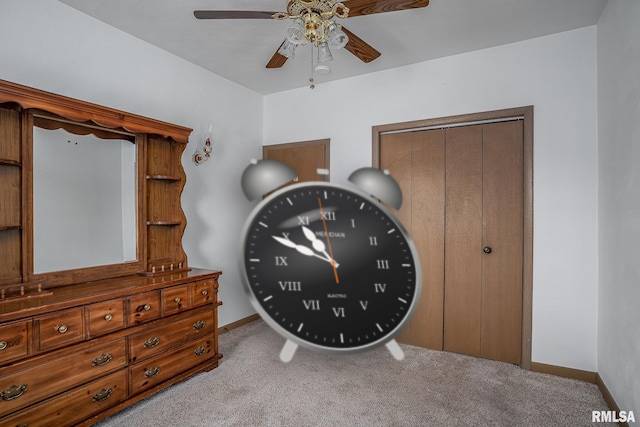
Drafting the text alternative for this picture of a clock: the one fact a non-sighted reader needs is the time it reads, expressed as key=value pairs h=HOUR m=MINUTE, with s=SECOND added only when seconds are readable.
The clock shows h=10 m=48 s=59
